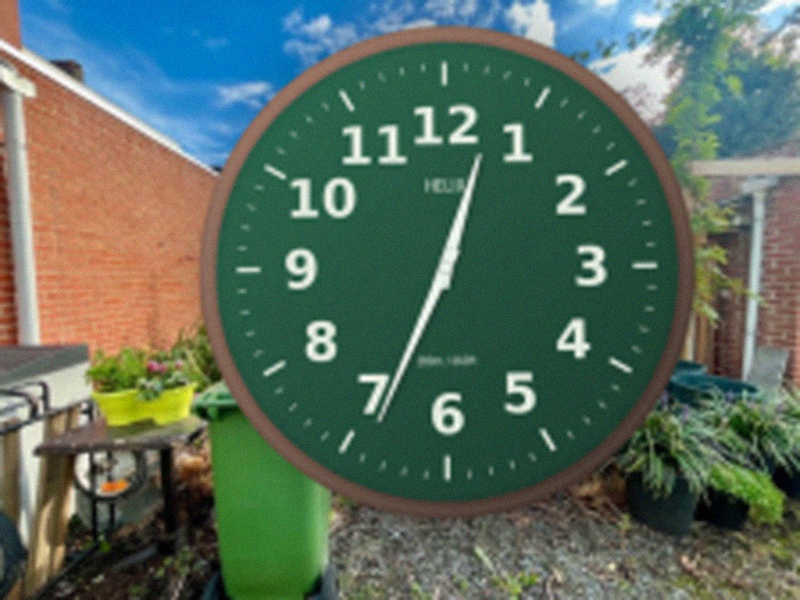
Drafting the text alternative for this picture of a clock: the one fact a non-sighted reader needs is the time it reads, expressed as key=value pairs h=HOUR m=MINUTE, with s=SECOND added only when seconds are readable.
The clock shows h=12 m=34
